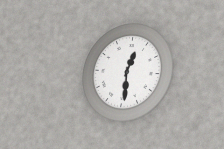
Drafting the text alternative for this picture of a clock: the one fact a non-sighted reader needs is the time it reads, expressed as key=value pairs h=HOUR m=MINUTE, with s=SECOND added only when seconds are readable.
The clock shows h=12 m=29
